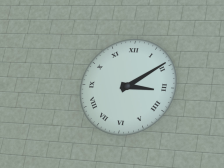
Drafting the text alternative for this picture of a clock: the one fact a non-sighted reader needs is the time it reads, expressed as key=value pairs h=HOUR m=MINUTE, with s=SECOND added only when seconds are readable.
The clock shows h=3 m=9
